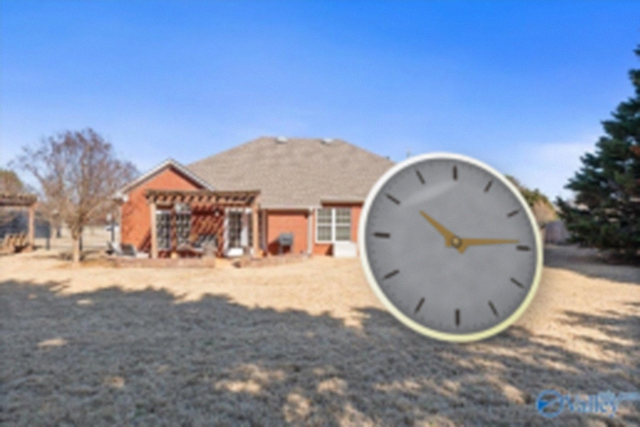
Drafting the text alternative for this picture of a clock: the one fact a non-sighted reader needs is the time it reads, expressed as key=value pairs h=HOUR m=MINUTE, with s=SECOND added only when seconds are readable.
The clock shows h=10 m=14
